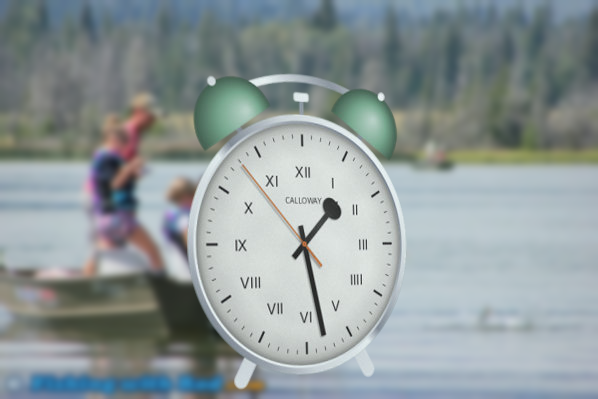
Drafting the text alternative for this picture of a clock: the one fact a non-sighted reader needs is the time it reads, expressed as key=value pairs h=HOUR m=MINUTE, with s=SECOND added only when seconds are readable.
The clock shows h=1 m=27 s=53
